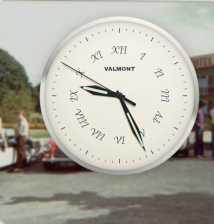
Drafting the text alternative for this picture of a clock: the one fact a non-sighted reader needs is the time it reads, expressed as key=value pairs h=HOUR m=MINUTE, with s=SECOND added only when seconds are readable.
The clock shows h=9 m=25 s=50
